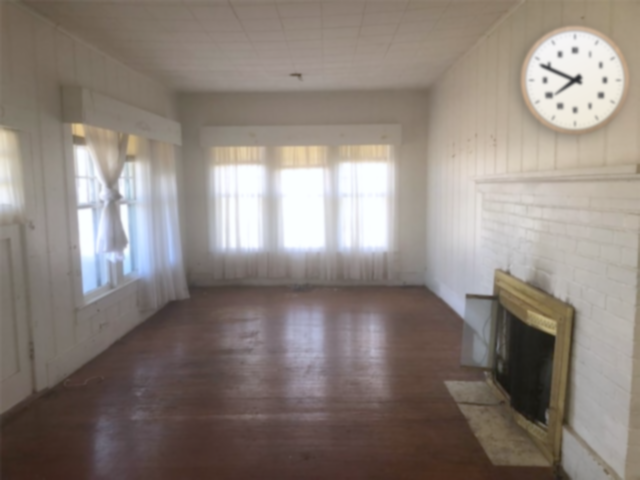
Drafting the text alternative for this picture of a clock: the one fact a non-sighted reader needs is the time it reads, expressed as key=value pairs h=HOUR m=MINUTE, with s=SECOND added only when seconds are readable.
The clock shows h=7 m=49
